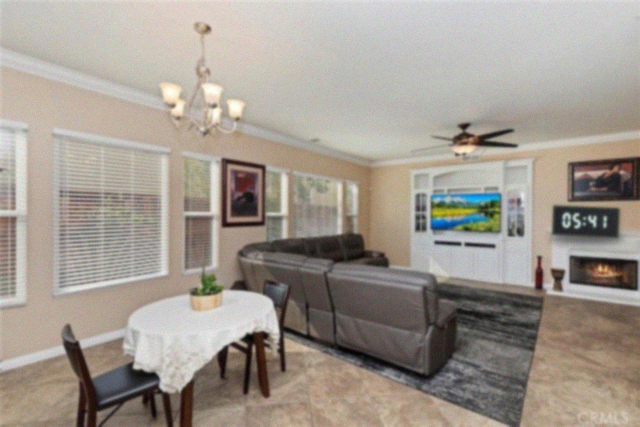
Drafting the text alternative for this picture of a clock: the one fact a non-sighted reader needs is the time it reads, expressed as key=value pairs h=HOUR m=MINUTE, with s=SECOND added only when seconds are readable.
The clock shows h=5 m=41
